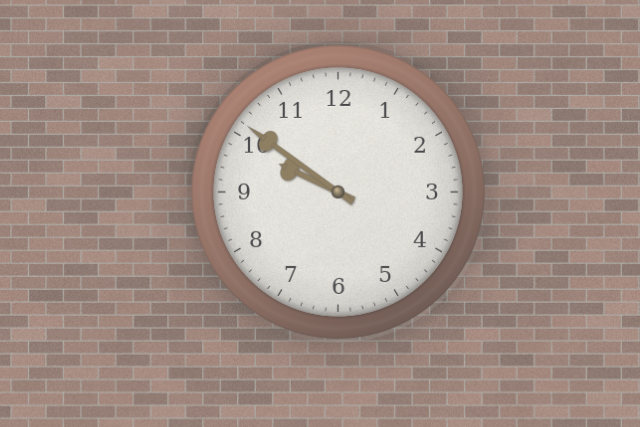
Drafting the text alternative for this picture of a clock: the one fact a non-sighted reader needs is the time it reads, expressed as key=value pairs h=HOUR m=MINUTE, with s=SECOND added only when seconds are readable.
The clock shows h=9 m=51
